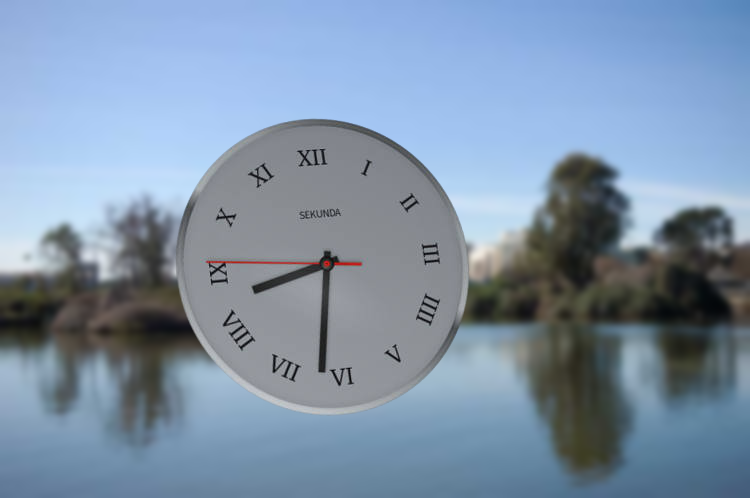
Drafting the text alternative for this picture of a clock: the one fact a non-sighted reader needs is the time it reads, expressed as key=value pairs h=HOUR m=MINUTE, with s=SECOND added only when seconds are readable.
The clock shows h=8 m=31 s=46
